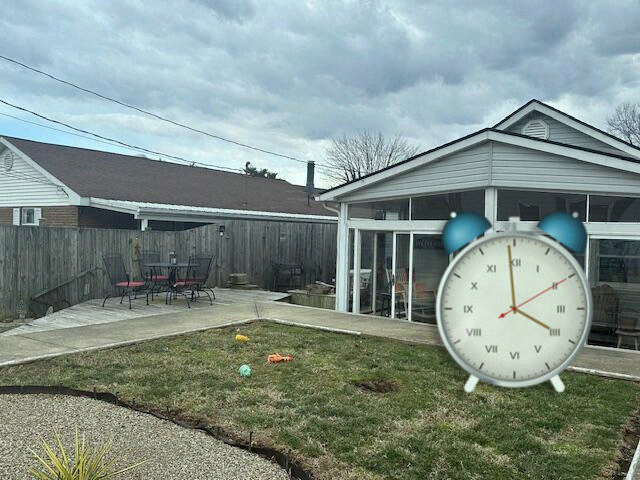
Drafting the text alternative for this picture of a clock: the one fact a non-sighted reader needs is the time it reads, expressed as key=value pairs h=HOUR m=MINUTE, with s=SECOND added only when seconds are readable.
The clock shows h=3 m=59 s=10
